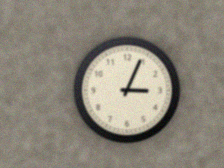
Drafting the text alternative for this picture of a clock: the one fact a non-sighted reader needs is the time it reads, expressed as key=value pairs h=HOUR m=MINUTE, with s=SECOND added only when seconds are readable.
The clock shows h=3 m=4
